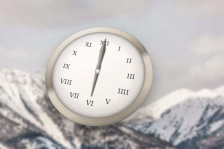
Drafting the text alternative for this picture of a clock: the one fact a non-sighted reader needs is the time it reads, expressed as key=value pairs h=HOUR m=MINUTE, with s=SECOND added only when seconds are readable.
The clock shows h=6 m=0
